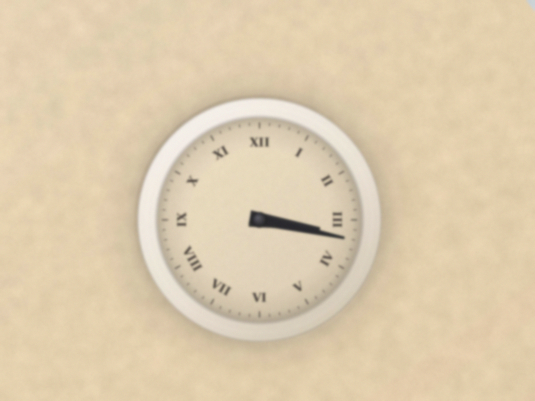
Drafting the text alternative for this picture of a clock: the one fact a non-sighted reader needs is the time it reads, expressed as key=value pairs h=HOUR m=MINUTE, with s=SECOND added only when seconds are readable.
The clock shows h=3 m=17
